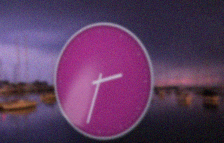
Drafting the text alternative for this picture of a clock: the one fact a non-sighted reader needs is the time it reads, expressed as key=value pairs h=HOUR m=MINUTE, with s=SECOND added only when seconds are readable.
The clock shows h=2 m=33
